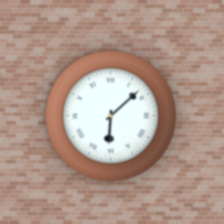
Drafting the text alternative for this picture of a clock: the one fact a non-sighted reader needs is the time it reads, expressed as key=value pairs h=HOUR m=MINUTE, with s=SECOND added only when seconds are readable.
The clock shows h=6 m=8
